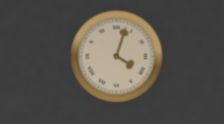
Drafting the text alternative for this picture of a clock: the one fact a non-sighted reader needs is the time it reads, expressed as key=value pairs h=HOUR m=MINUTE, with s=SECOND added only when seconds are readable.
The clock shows h=4 m=3
